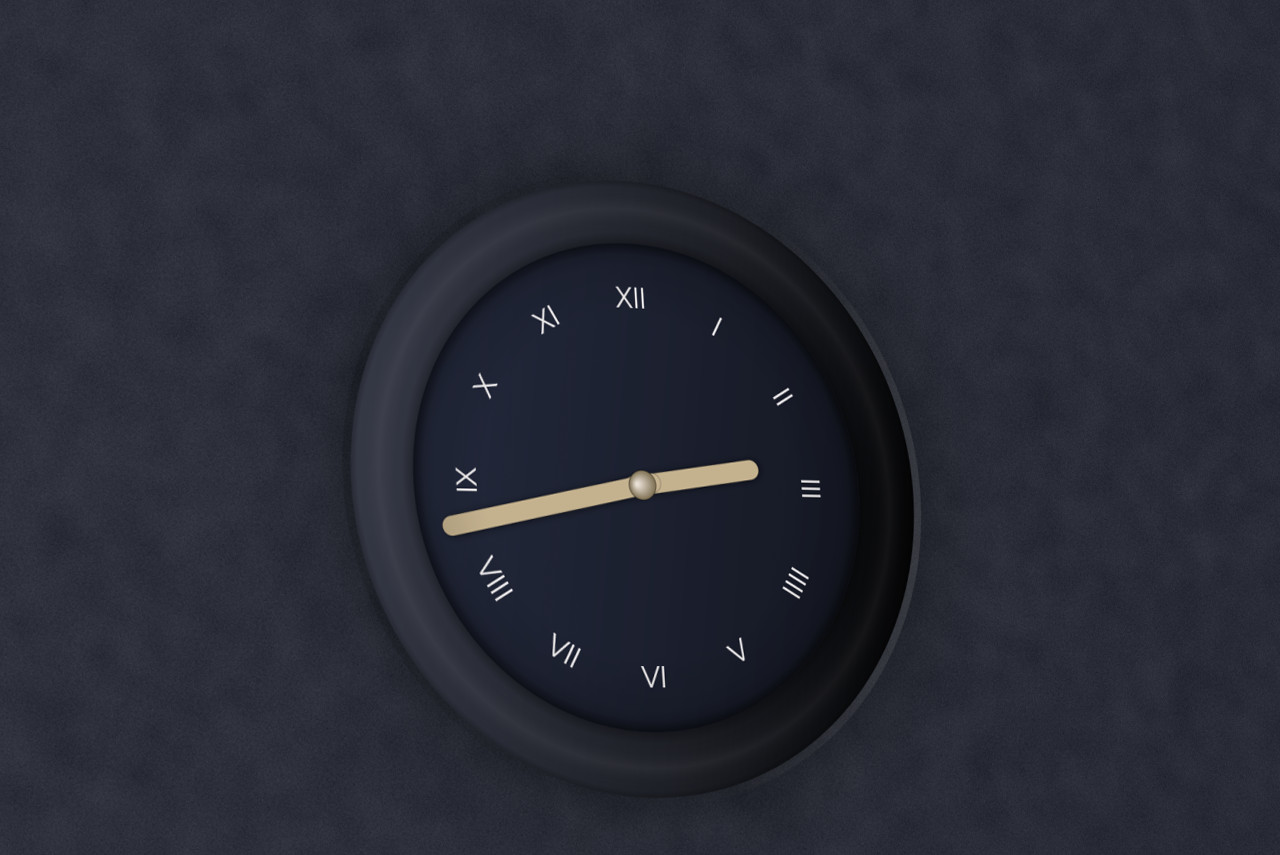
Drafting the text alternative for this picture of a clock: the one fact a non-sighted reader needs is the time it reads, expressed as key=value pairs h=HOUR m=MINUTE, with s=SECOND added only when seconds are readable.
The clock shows h=2 m=43
